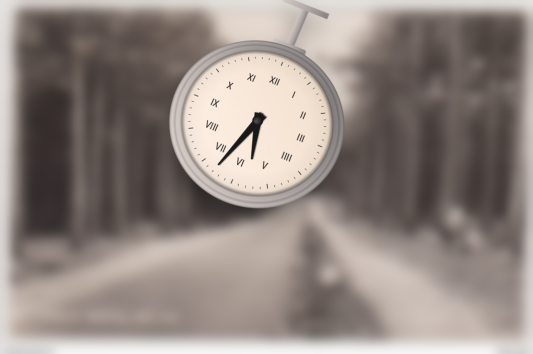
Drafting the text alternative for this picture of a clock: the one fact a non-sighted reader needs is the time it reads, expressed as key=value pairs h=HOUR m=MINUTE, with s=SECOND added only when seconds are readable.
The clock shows h=5 m=33
